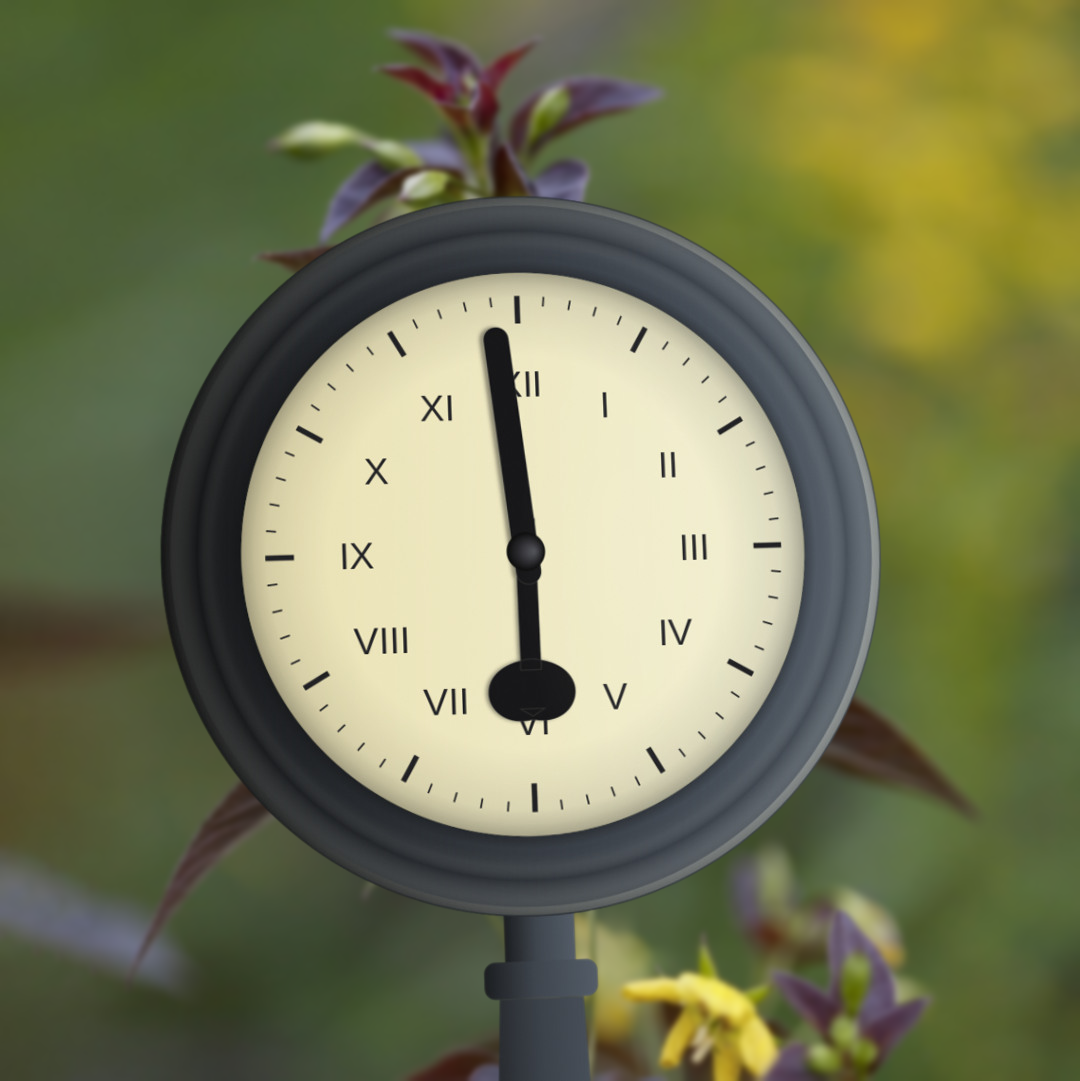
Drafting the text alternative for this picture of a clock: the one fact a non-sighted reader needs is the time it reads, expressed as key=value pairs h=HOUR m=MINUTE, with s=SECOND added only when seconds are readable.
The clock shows h=5 m=59
